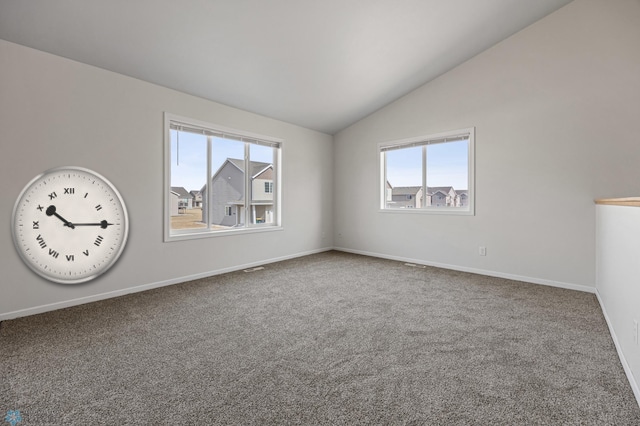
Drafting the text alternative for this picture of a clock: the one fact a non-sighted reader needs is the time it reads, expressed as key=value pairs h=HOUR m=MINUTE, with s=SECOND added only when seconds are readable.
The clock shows h=10 m=15
